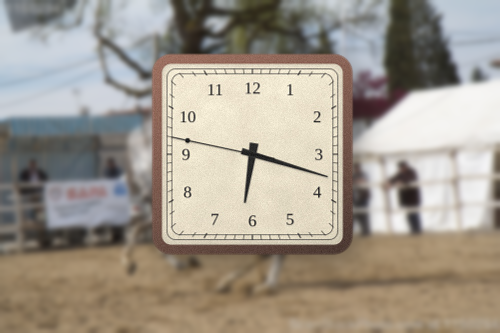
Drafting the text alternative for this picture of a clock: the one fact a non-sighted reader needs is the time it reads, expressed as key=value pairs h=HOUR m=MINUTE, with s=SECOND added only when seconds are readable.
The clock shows h=6 m=17 s=47
